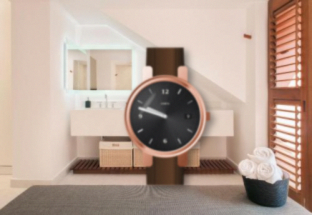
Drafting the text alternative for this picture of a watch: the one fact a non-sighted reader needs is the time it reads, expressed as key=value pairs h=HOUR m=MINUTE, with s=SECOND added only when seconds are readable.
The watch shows h=9 m=48
